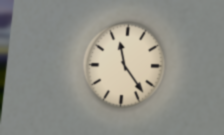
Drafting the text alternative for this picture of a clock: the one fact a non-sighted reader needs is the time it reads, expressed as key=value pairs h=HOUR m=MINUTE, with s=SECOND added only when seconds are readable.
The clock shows h=11 m=23
